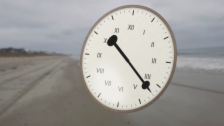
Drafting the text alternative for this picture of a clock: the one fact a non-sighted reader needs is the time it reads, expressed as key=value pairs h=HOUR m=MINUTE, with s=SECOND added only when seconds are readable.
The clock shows h=10 m=22
